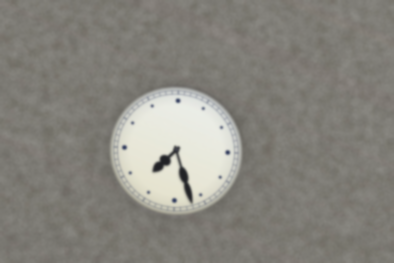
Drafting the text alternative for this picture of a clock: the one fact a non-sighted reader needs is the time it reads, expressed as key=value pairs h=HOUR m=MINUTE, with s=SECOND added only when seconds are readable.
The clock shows h=7 m=27
